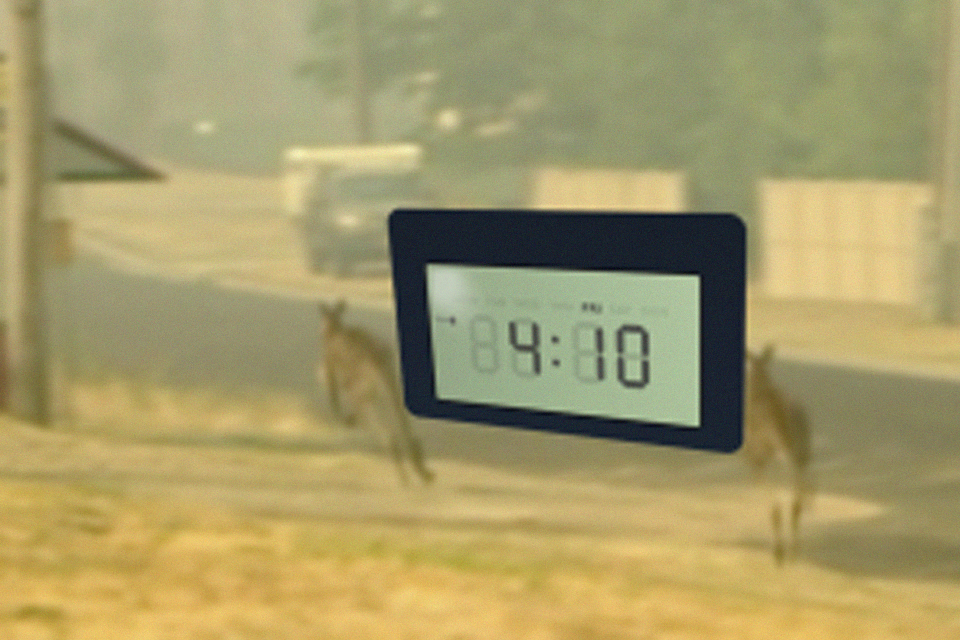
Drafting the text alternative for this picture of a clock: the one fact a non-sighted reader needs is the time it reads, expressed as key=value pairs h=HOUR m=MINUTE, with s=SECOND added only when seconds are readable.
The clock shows h=4 m=10
